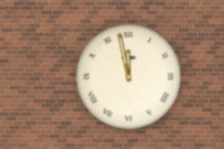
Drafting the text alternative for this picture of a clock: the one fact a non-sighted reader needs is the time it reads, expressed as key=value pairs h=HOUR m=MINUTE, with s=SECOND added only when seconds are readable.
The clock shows h=11 m=58
